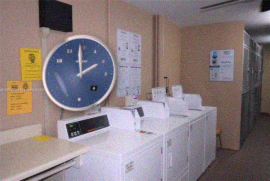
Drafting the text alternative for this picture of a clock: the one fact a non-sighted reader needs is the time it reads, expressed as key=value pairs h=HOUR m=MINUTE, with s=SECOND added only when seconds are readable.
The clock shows h=1 m=59
